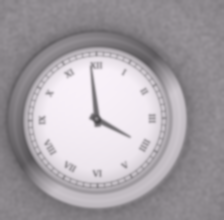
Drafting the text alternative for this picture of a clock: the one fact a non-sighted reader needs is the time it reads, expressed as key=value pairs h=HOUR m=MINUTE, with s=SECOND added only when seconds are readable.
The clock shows h=3 m=59
